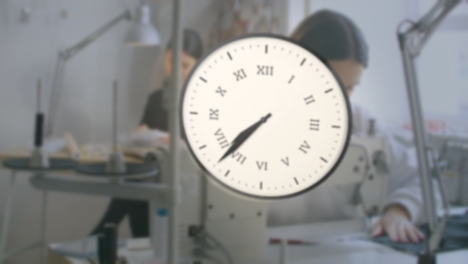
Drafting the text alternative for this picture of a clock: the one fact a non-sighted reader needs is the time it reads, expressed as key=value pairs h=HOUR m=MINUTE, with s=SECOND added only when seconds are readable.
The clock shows h=7 m=37
